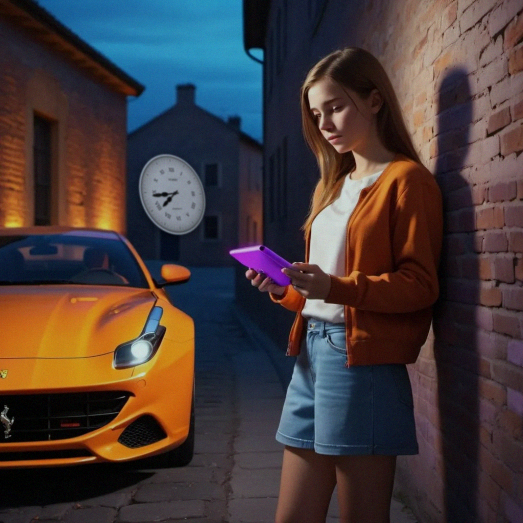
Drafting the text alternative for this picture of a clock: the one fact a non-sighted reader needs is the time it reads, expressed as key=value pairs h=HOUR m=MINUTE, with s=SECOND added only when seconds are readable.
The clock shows h=7 m=44
